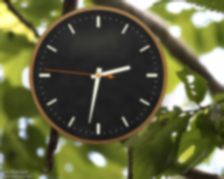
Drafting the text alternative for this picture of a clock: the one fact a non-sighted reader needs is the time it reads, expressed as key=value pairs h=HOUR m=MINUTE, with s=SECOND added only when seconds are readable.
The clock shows h=2 m=31 s=46
